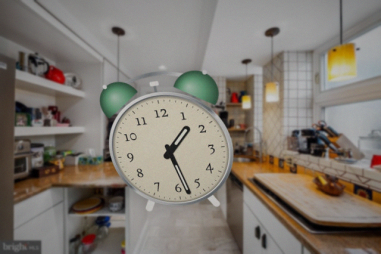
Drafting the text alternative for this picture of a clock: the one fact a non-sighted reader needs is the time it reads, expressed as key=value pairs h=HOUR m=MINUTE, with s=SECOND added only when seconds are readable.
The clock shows h=1 m=28
